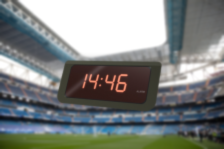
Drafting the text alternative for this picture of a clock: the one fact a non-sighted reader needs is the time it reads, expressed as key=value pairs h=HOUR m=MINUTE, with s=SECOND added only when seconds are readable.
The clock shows h=14 m=46
